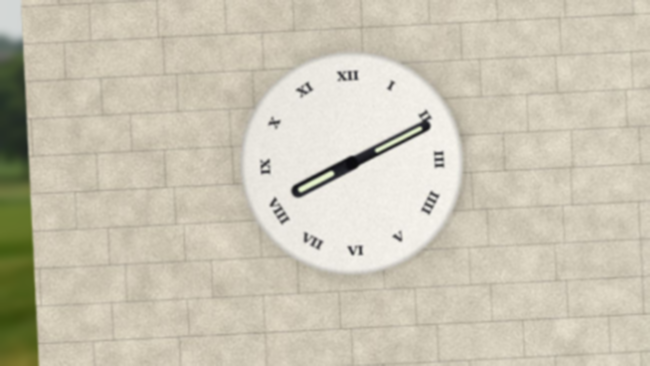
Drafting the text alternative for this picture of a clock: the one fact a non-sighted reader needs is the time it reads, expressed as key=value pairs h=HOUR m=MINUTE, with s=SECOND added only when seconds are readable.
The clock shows h=8 m=11
